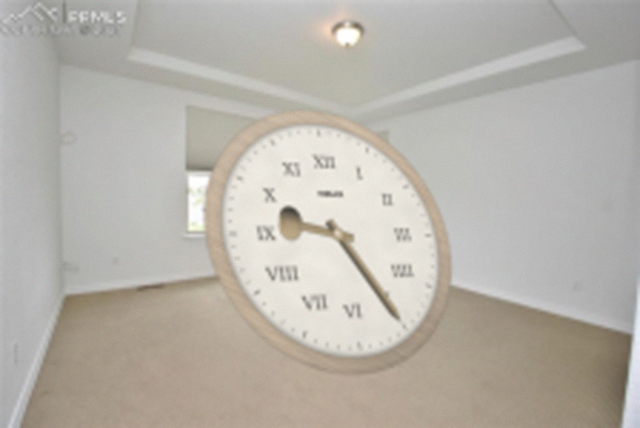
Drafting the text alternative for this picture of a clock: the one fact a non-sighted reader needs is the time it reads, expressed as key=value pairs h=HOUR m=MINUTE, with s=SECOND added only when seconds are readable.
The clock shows h=9 m=25
